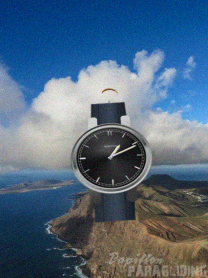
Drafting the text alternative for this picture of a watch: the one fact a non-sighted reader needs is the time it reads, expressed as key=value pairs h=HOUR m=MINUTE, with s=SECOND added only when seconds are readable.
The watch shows h=1 m=11
